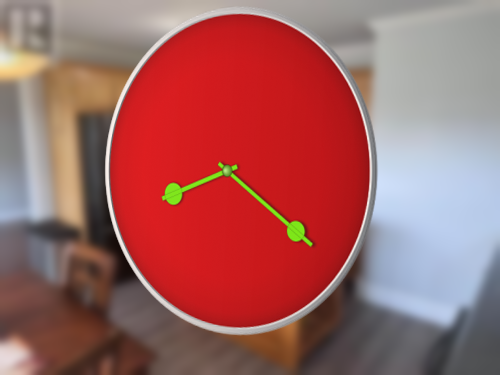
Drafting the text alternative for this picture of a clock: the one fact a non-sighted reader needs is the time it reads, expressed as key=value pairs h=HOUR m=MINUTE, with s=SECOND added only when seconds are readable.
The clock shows h=8 m=21
